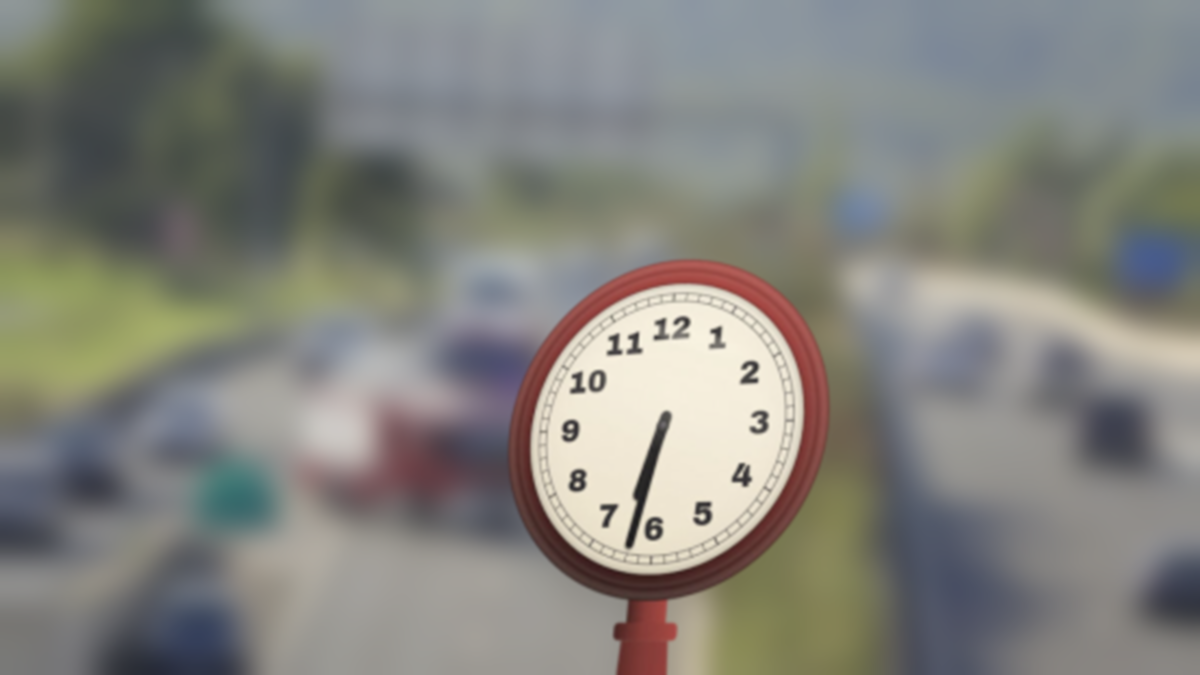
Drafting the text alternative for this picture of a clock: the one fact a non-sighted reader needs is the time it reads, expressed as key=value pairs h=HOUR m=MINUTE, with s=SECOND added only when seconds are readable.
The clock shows h=6 m=32
